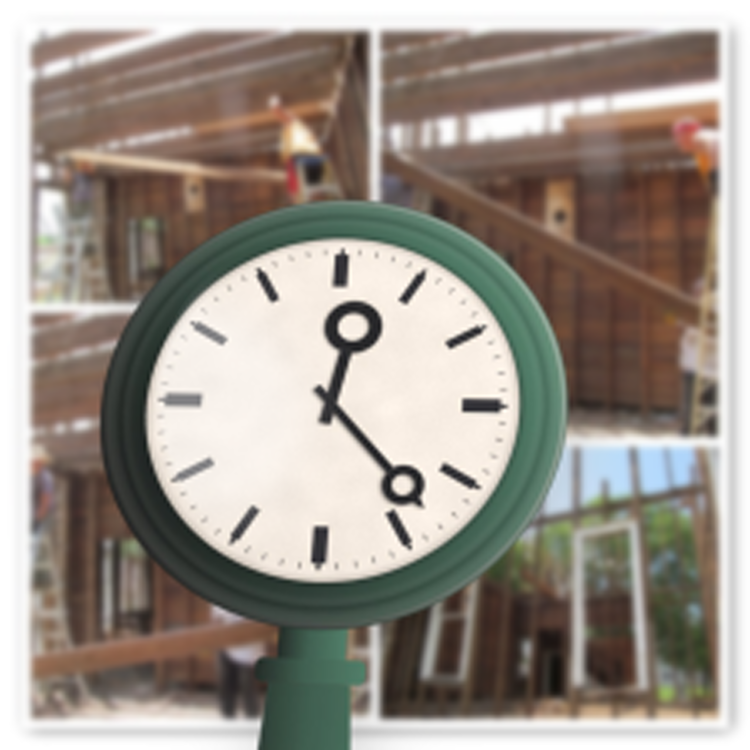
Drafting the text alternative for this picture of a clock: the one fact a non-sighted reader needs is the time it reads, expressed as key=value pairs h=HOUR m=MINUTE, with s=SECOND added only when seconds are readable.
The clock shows h=12 m=23
